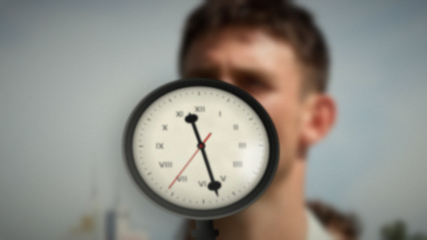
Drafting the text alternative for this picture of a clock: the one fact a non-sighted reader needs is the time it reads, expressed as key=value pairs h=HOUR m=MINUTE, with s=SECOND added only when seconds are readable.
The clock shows h=11 m=27 s=36
